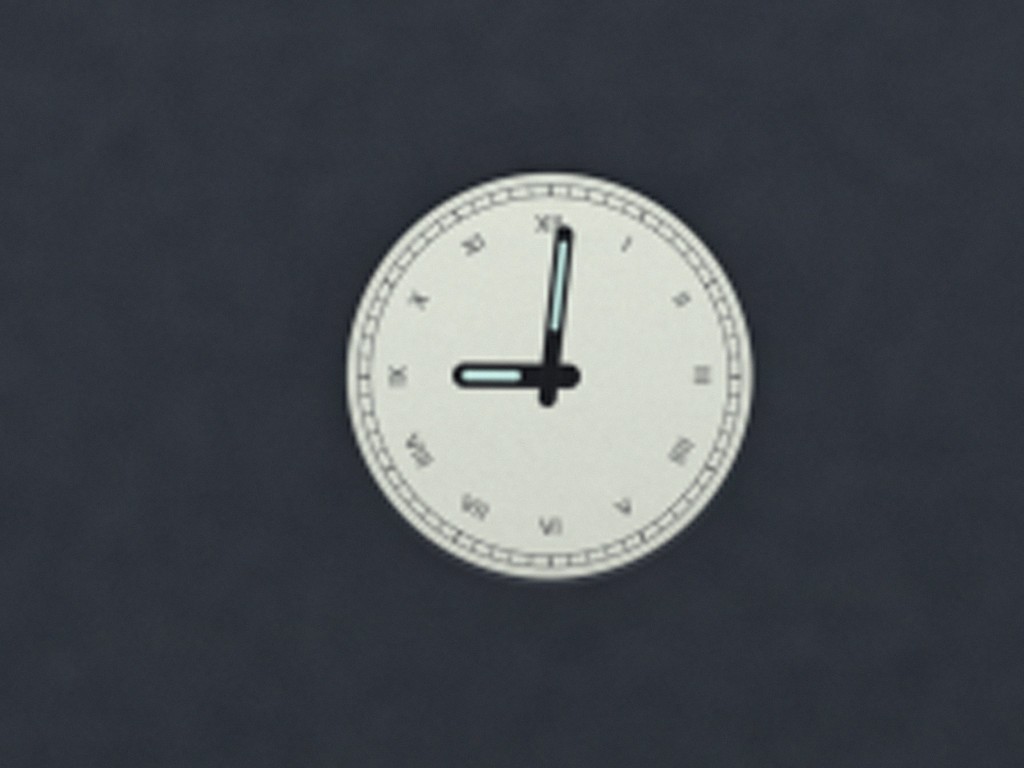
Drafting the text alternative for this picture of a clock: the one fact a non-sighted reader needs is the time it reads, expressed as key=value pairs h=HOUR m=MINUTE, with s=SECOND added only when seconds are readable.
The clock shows h=9 m=1
